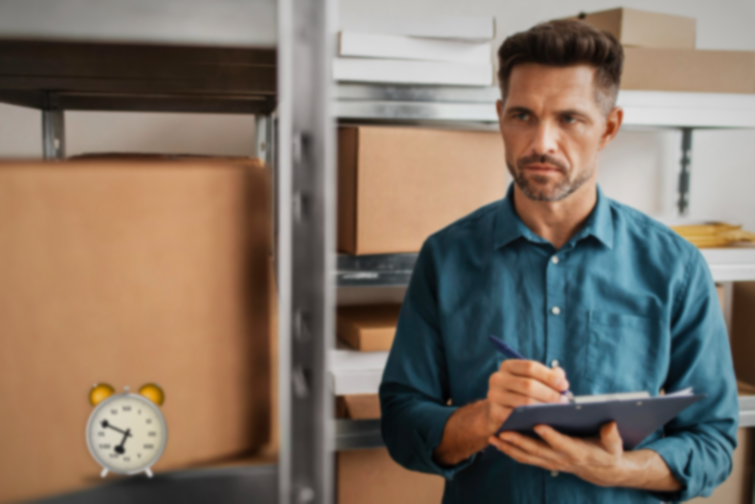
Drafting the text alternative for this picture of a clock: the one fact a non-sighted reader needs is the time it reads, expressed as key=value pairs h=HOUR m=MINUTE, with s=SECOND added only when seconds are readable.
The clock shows h=6 m=49
